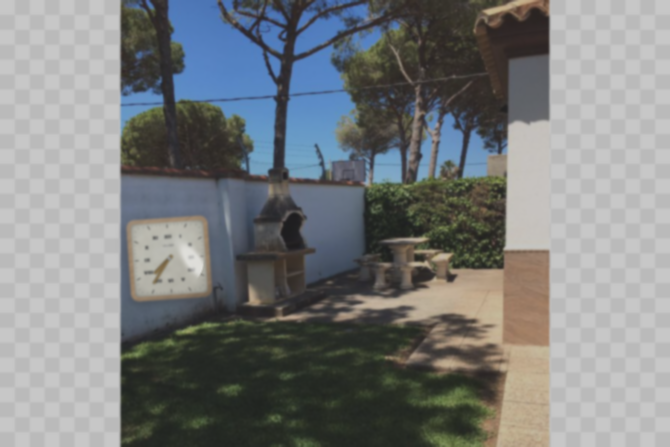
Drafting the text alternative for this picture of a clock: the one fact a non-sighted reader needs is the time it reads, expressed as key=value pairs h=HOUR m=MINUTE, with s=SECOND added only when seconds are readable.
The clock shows h=7 m=36
